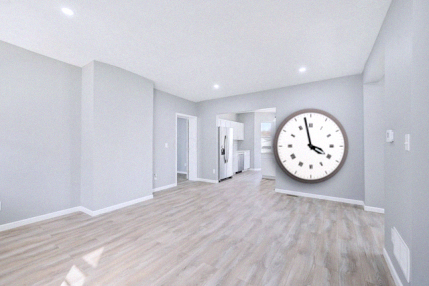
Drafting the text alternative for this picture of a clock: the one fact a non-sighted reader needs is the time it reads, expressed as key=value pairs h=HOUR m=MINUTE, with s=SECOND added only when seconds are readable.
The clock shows h=3 m=58
